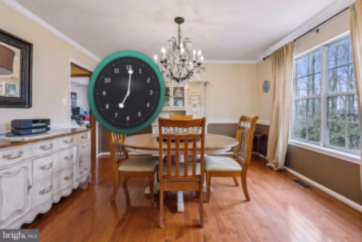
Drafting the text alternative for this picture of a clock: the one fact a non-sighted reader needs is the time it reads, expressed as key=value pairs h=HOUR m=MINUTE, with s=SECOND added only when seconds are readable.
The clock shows h=7 m=1
